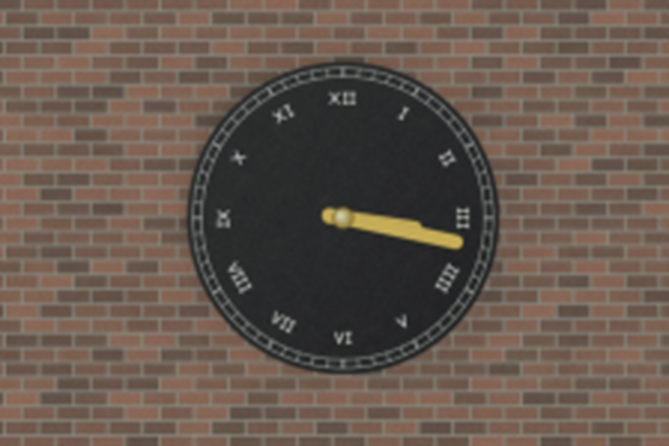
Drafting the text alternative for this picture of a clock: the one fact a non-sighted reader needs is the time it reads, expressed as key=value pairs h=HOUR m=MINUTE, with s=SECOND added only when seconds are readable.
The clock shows h=3 m=17
